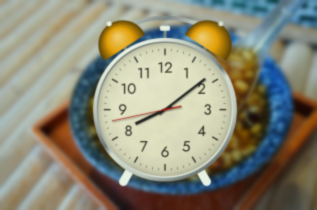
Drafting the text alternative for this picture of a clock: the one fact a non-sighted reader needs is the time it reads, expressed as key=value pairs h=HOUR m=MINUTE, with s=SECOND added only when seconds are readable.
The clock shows h=8 m=8 s=43
